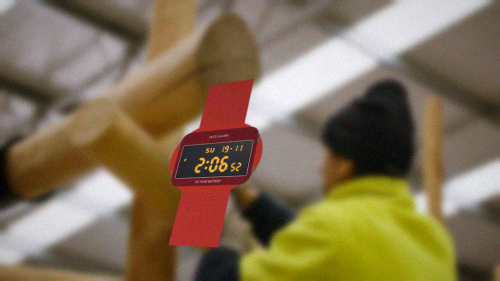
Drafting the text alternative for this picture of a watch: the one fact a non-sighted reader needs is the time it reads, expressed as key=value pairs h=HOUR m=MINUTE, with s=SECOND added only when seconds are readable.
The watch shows h=2 m=6 s=52
